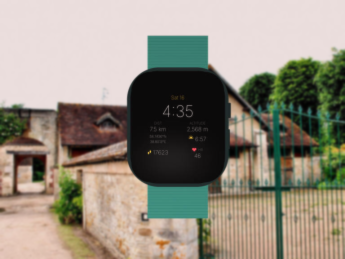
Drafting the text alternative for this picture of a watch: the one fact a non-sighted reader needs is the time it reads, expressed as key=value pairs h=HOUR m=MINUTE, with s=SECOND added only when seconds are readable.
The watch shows h=4 m=35
